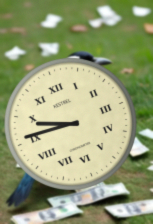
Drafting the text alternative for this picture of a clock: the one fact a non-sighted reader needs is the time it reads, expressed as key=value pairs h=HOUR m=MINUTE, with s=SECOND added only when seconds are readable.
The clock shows h=9 m=46
